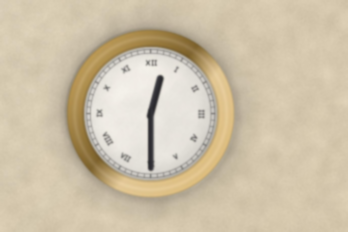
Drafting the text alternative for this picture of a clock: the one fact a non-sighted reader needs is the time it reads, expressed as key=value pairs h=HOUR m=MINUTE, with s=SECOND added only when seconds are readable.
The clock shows h=12 m=30
